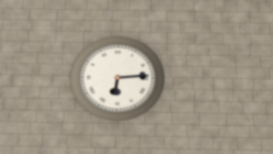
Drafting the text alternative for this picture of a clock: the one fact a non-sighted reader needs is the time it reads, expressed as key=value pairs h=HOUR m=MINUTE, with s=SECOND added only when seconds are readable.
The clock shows h=6 m=14
